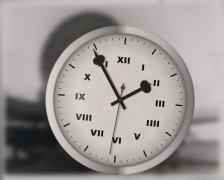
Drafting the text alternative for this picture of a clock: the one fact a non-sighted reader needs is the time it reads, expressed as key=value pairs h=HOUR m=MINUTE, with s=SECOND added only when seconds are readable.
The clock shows h=1 m=54 s=31
